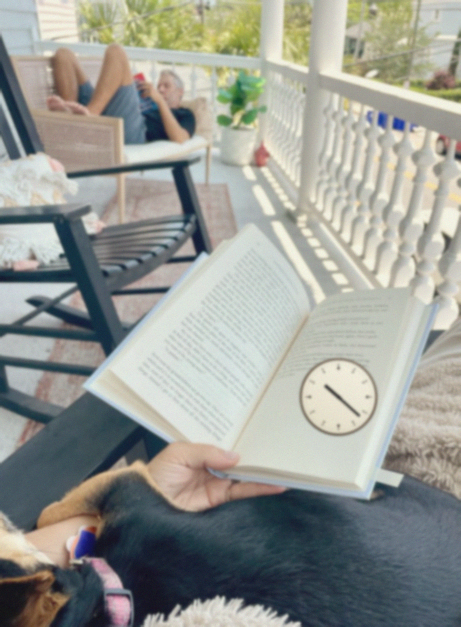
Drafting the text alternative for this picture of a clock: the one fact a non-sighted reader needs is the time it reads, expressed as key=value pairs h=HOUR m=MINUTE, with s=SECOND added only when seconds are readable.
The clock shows h=10 m=22
